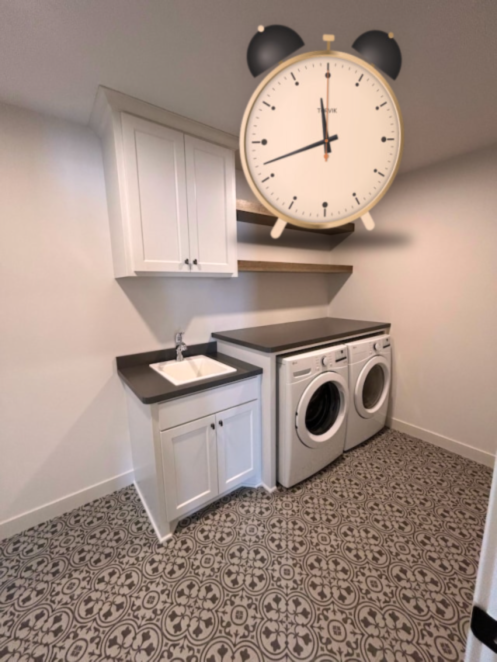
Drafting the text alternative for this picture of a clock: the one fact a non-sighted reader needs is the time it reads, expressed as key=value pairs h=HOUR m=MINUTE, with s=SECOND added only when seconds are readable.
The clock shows h=11 m=42 s=0
